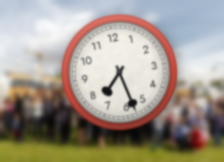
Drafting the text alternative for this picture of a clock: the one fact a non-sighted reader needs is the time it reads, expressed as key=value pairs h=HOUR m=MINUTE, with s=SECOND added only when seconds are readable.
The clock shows h=7 m=28
